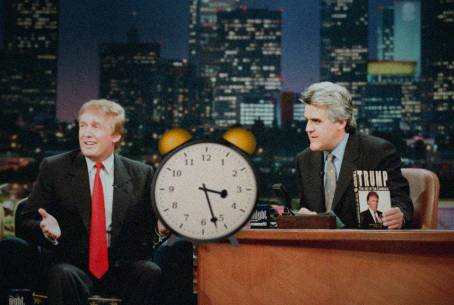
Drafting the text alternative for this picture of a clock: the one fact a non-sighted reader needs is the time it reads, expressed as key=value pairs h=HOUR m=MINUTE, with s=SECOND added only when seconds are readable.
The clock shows h=3 m=27
